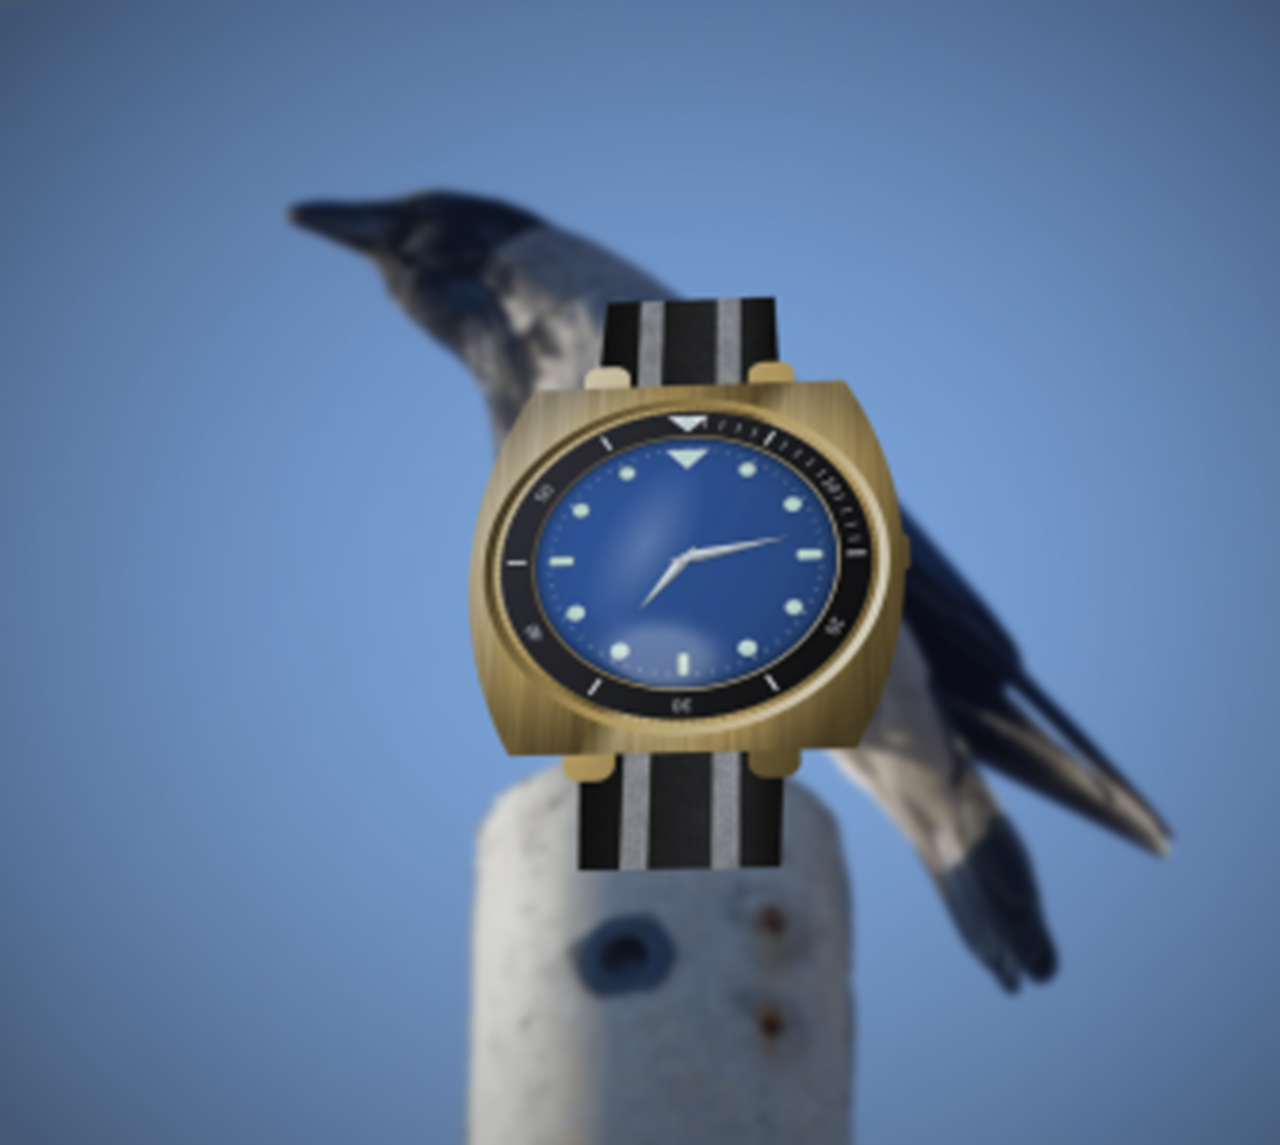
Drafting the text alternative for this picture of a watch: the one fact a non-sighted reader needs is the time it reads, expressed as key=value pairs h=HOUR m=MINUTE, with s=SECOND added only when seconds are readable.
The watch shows h=7 m=13
